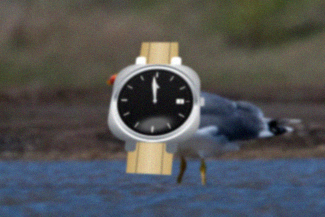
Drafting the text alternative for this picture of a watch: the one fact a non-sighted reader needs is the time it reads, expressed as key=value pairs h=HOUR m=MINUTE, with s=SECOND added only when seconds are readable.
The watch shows h=11 m=59
